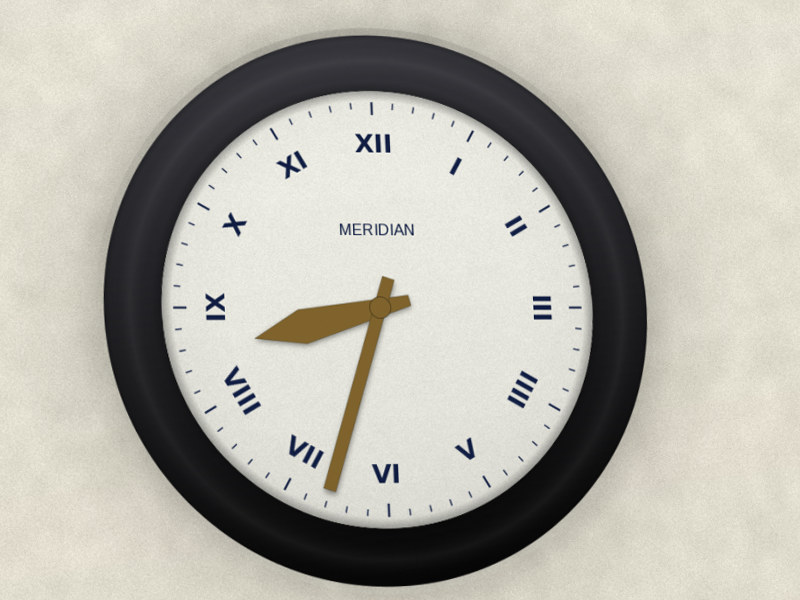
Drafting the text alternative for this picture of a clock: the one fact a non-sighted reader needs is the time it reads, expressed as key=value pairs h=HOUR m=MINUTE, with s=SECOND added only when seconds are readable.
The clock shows h=8 m=33
